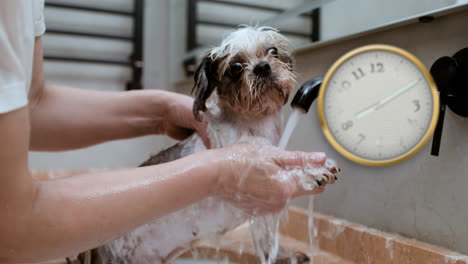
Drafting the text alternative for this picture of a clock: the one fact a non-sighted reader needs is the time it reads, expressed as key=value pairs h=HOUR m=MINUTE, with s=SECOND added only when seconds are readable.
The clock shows h=8 m=10
